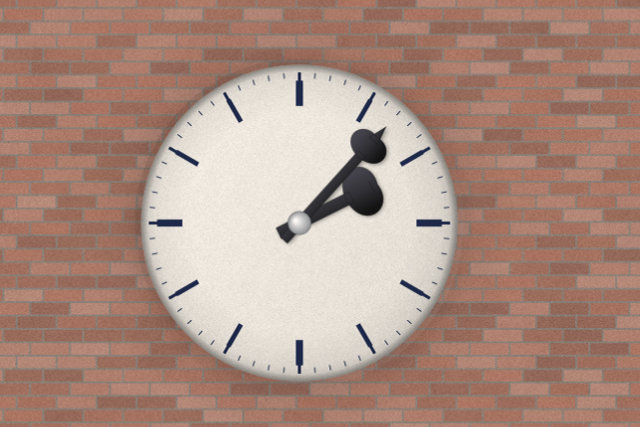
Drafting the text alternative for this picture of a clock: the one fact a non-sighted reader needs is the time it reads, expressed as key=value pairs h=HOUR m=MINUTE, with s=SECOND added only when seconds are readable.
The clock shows h=2 m=7
